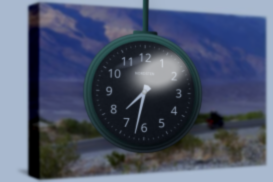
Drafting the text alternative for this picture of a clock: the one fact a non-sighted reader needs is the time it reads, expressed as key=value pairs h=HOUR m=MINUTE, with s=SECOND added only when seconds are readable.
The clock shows h=7 m=32
